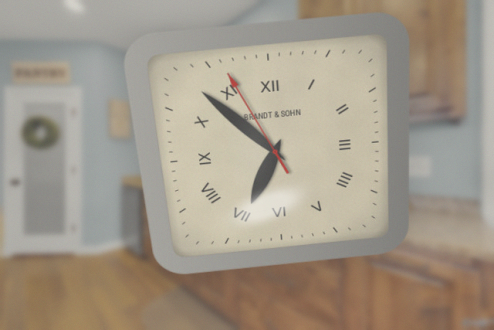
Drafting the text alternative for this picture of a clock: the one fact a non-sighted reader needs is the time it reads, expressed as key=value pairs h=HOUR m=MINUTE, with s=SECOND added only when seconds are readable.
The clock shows h=6 m=52 s=56
